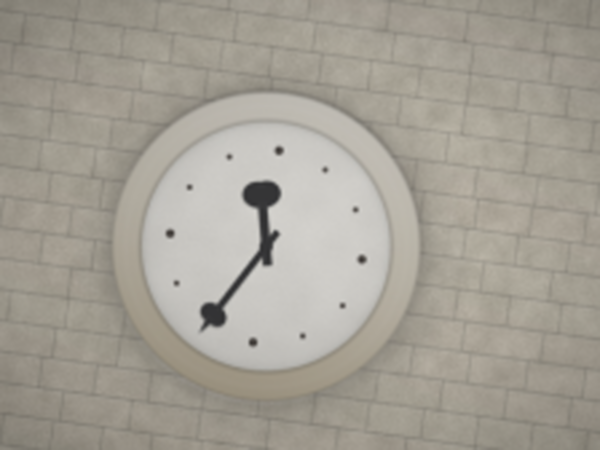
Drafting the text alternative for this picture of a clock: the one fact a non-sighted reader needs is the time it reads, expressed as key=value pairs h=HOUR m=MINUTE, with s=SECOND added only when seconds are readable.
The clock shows h=11 m=35
